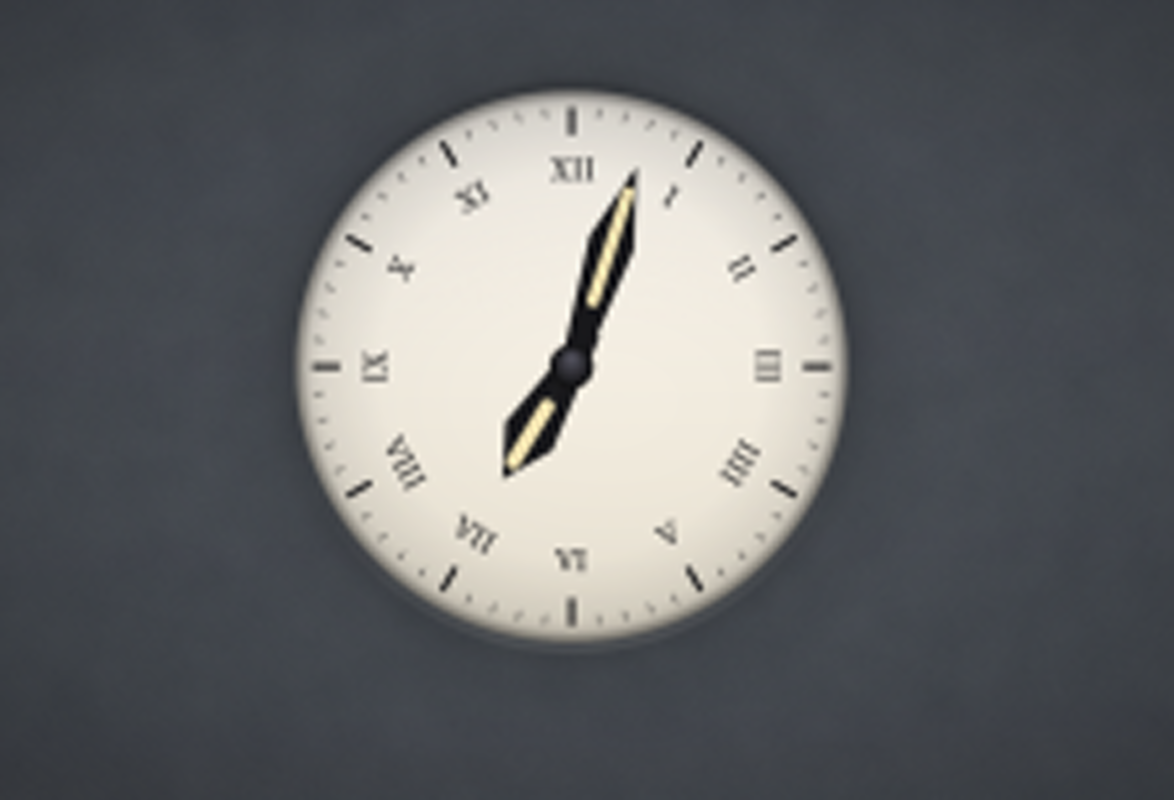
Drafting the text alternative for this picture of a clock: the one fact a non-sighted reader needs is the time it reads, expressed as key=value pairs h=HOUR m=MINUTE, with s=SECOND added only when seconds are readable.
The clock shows h=7 m=3
